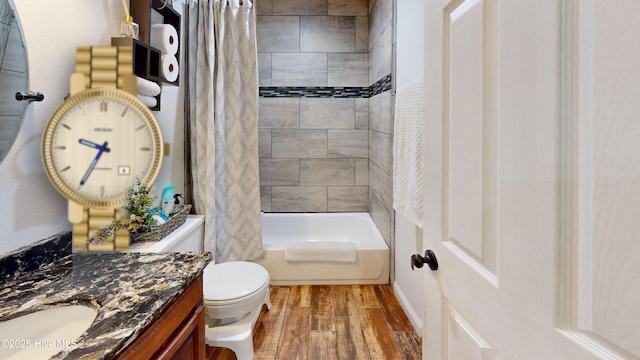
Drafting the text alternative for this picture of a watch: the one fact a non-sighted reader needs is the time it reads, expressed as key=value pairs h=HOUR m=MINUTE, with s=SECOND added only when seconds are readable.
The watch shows h=9 m=35
